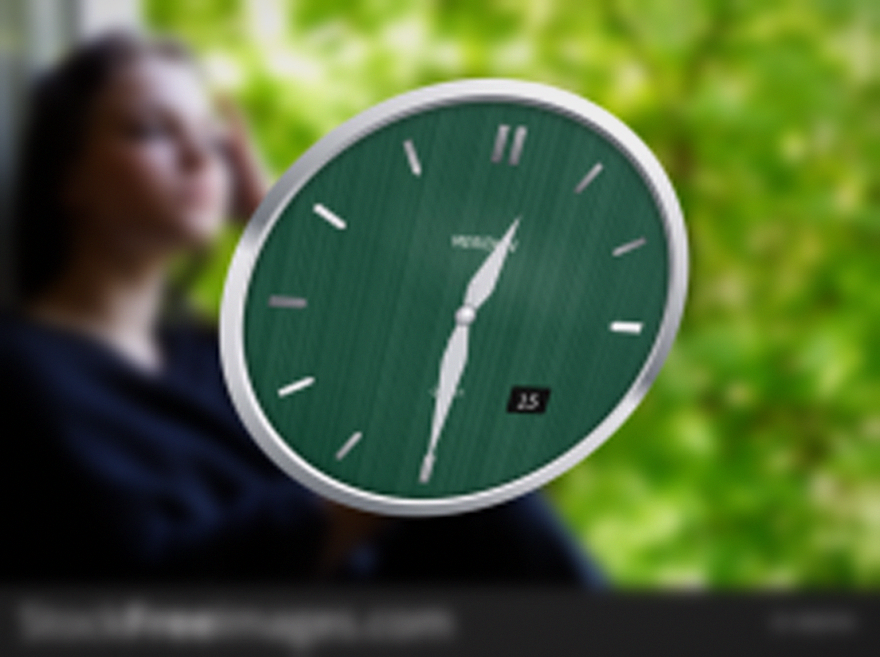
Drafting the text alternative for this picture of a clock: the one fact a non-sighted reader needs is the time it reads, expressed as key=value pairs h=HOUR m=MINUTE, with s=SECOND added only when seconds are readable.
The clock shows h=12 m=30
